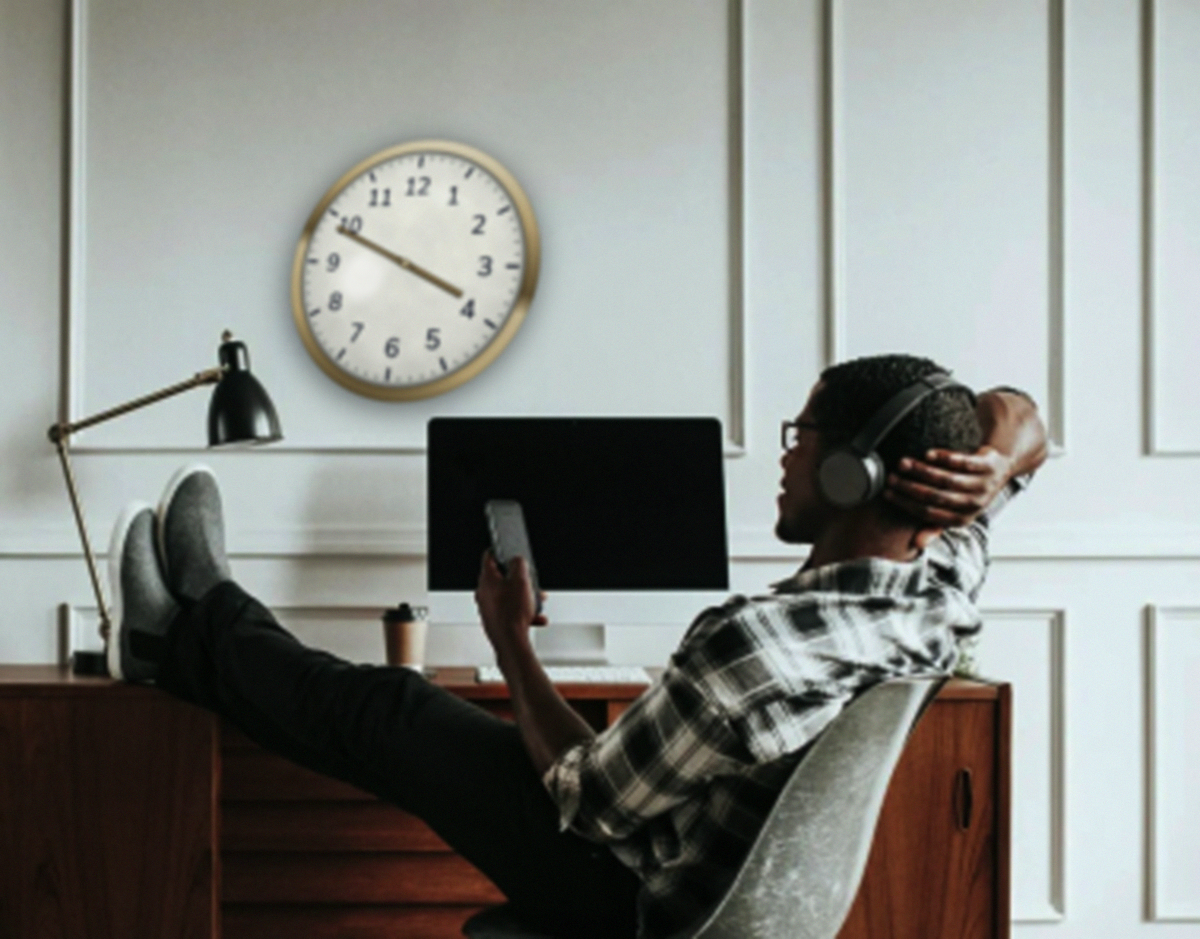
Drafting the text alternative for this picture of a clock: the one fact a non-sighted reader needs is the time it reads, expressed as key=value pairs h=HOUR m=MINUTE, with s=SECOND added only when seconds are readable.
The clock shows h=3 m=49
